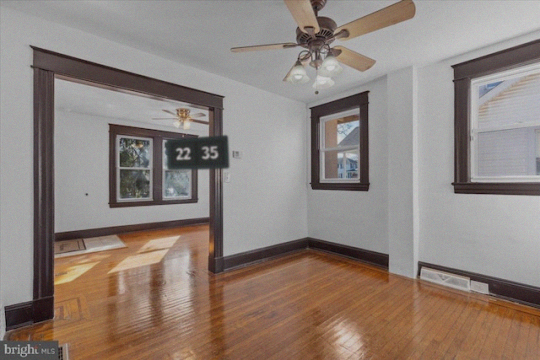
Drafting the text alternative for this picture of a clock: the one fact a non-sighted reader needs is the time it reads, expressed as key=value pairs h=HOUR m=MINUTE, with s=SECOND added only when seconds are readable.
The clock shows h=22 m=35
